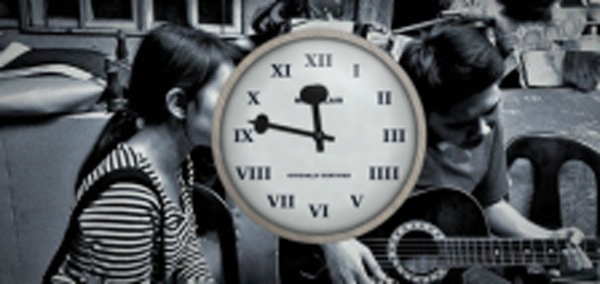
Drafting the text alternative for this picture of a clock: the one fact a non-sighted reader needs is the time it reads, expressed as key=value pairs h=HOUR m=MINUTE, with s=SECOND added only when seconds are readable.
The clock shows h=11 m=47
